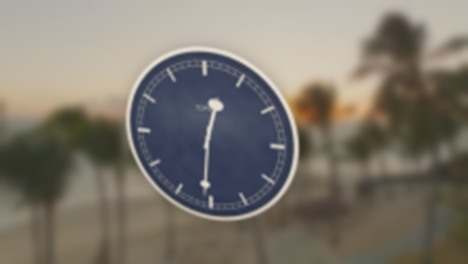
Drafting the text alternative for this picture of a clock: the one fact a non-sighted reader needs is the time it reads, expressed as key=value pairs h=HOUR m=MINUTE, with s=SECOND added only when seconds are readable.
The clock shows h=12 m=31
